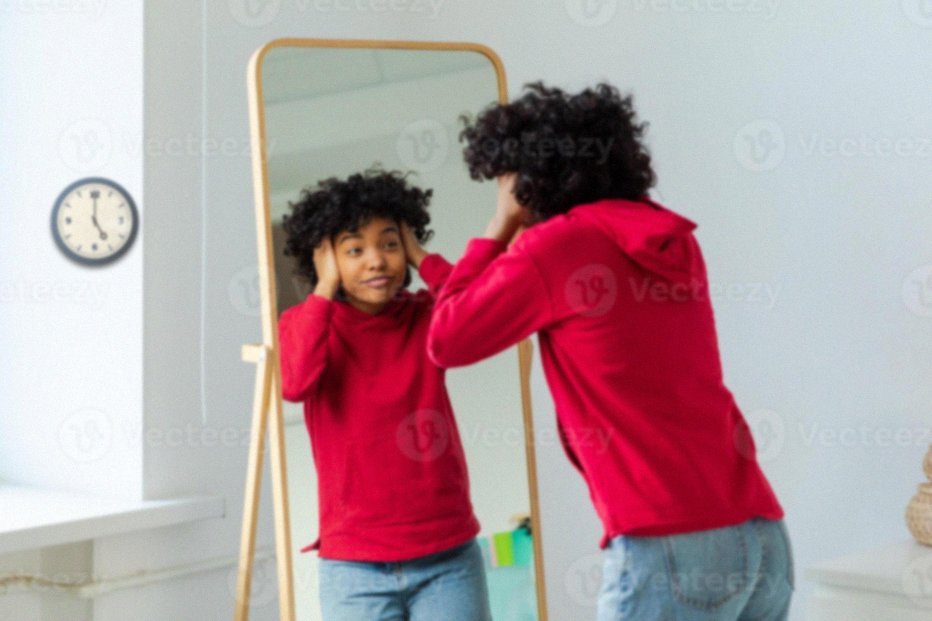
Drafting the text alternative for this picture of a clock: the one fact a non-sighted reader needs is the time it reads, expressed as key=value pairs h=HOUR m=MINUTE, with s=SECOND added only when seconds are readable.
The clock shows h=5 m=0
